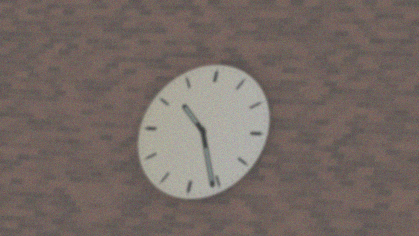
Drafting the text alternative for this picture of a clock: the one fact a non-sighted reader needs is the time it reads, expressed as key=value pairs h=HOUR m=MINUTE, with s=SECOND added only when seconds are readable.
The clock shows h=10 m=26
